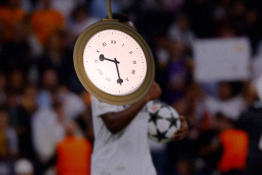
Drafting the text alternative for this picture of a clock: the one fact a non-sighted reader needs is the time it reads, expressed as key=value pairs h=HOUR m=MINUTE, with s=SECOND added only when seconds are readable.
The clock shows h=9 m=29
